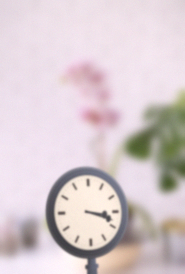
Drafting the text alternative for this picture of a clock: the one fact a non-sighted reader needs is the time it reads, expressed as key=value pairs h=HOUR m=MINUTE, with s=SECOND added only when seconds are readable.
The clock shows h=3 m=18
